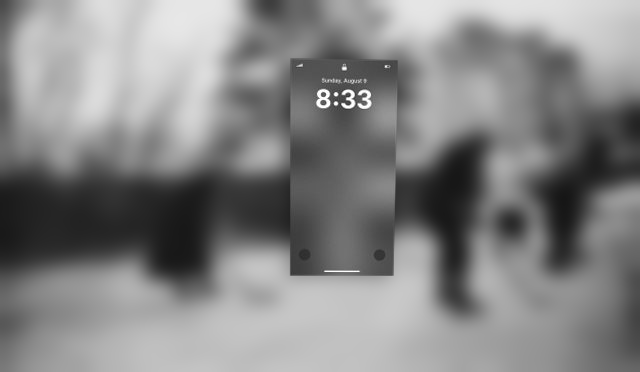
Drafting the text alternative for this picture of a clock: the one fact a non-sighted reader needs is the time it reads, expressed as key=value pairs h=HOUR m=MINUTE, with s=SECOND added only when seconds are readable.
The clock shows h=8 m=33
